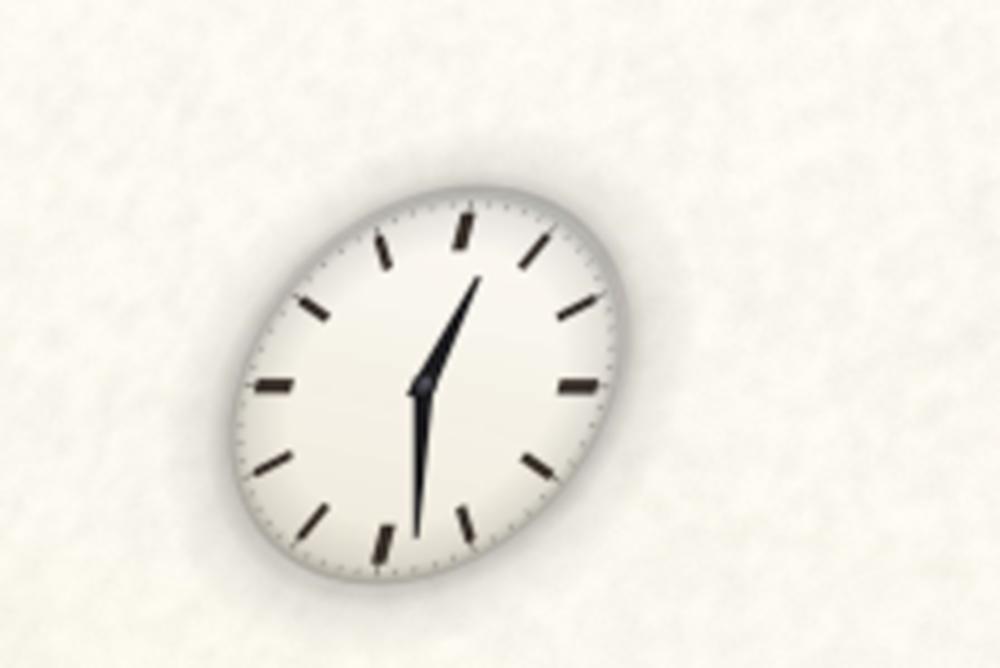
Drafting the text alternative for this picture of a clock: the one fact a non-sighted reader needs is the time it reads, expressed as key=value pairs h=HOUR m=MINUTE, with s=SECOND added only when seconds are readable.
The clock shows h=12 m=28
